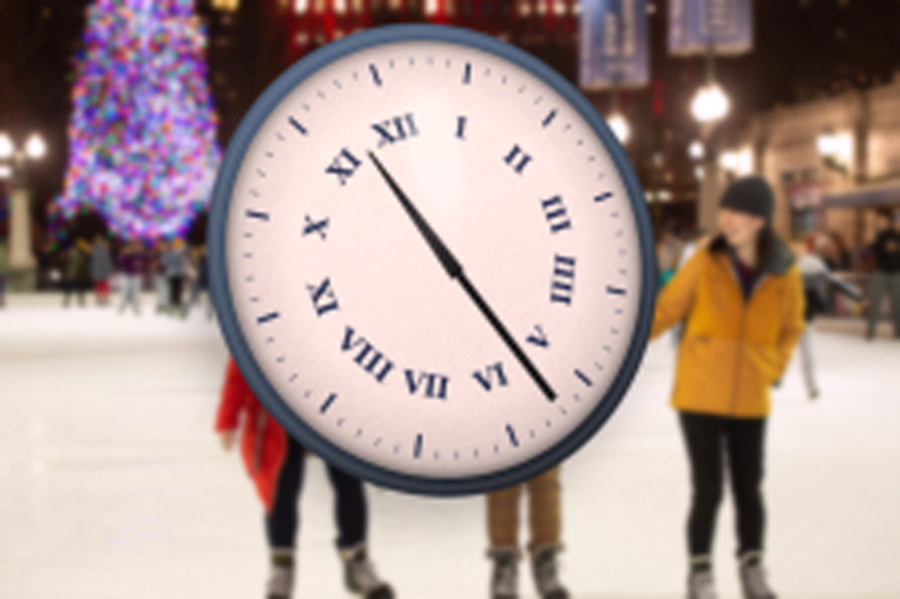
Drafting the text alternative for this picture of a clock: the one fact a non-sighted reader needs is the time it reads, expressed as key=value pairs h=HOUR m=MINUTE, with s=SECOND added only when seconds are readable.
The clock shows h=11 m=27
